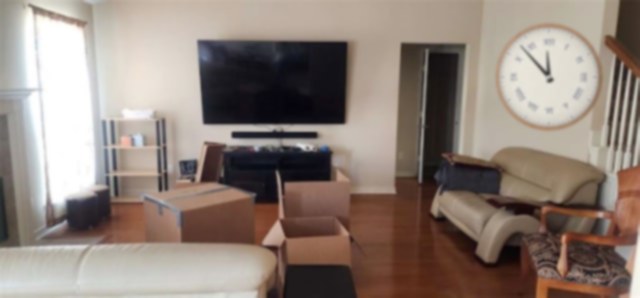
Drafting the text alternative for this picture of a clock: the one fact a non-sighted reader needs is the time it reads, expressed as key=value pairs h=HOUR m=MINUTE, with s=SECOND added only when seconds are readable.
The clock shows h=11 m=53
